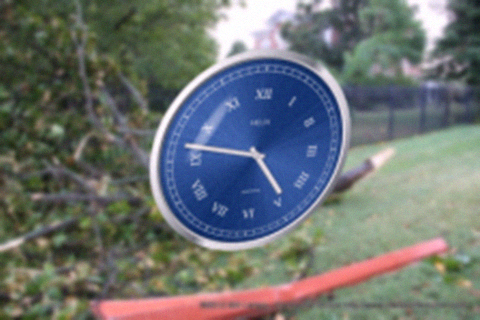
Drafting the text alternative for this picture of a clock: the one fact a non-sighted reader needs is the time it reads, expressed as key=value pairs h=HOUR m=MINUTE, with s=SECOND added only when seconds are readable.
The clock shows h=4 m=47
